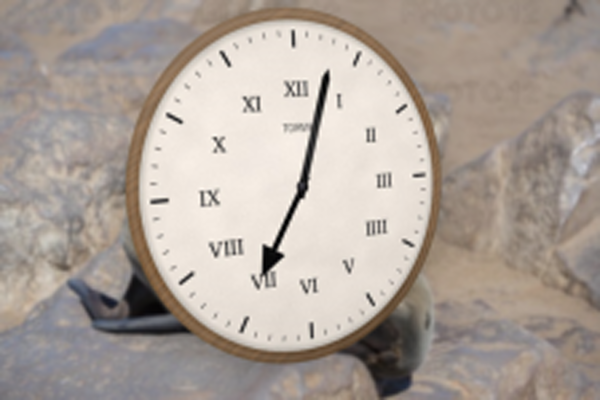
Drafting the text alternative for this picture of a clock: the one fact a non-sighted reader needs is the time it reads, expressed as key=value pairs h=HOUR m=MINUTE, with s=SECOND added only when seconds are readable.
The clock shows h=7 m=3
